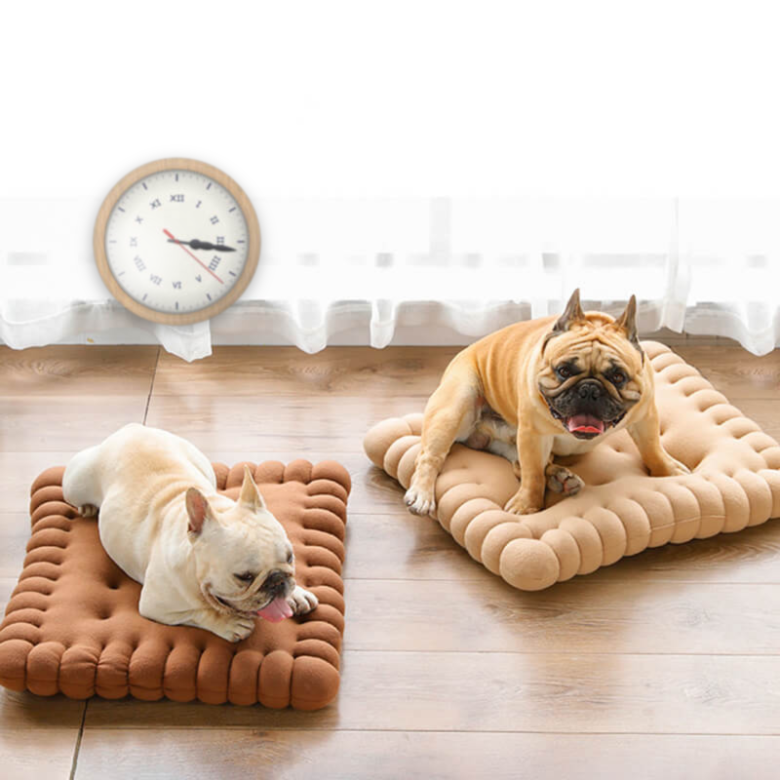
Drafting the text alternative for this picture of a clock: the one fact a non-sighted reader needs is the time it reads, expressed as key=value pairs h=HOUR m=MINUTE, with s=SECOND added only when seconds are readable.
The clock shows h=3 m=16 s=22
